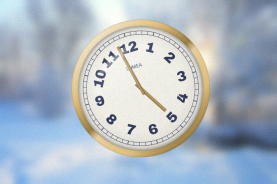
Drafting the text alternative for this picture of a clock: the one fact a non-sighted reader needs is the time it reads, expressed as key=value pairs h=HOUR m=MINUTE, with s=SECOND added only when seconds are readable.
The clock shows h=4 m=58
